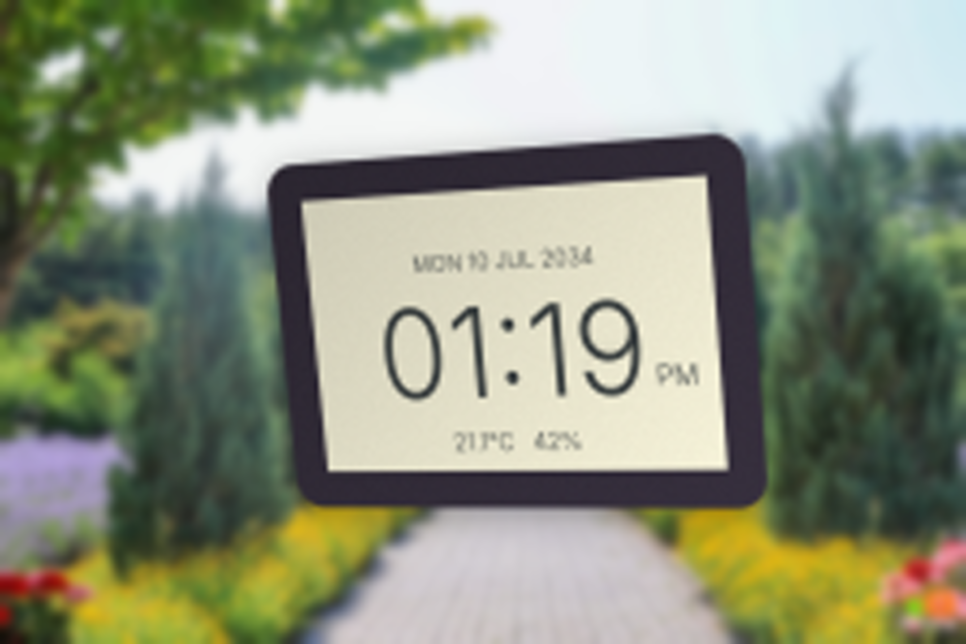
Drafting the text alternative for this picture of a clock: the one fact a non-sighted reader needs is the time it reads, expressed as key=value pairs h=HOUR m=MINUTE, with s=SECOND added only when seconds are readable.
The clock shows h=1 m=19
